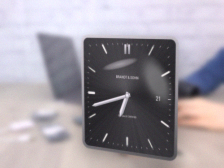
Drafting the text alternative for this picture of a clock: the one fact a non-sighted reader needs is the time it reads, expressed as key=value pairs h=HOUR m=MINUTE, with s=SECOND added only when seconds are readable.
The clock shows h=6 m=42
